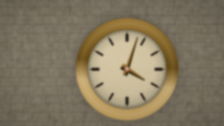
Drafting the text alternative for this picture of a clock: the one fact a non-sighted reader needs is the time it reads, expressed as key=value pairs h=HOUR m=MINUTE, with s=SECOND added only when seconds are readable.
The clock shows h=4 m=3
